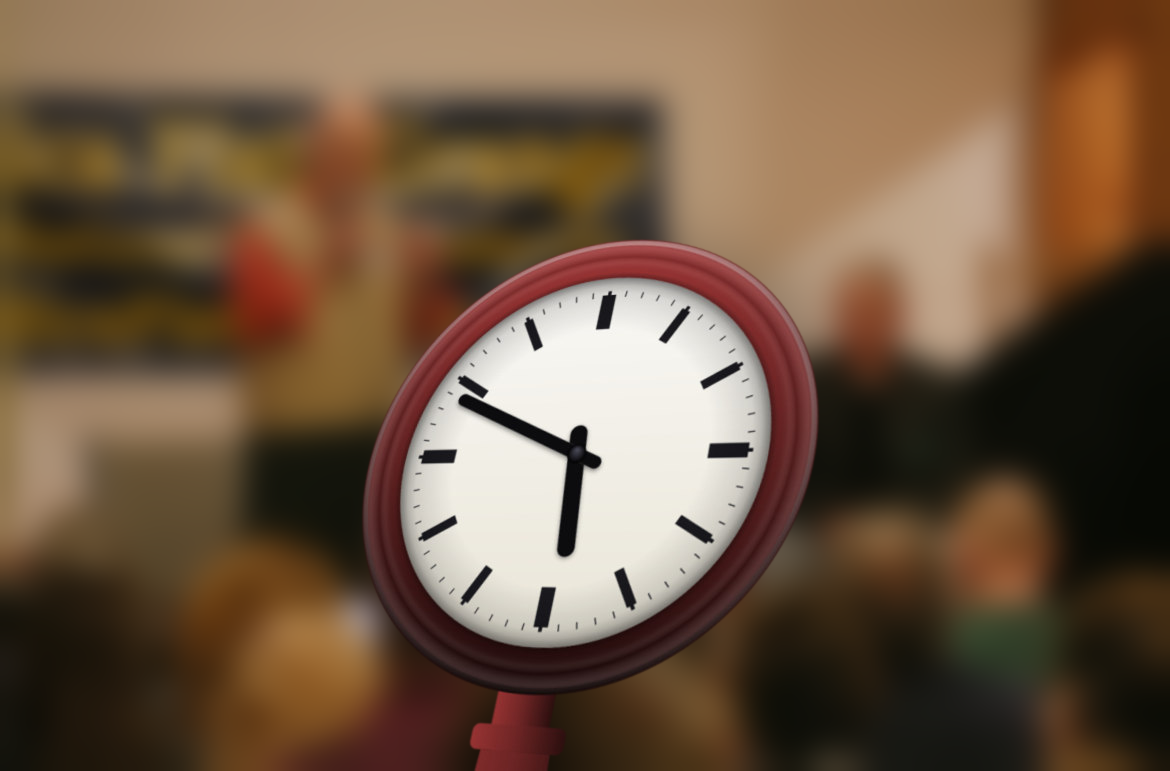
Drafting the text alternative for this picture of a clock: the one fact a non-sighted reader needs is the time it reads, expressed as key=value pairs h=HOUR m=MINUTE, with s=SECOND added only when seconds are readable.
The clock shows h=5 m=49
